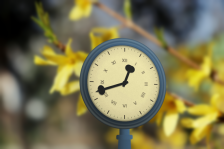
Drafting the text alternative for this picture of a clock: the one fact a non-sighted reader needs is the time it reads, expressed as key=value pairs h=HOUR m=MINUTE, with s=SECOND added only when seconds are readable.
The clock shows h=12 m=42
